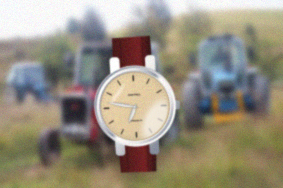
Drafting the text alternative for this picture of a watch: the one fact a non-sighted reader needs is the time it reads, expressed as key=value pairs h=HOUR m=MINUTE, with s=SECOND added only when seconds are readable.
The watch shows h=6 m=47
